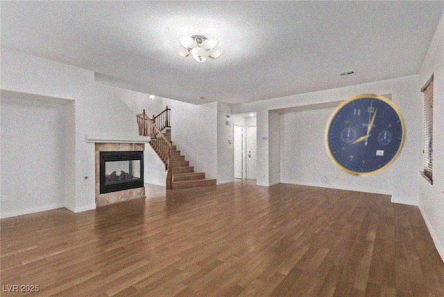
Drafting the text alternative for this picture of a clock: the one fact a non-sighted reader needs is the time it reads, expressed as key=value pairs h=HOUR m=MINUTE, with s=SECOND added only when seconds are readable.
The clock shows h=8 m=2
